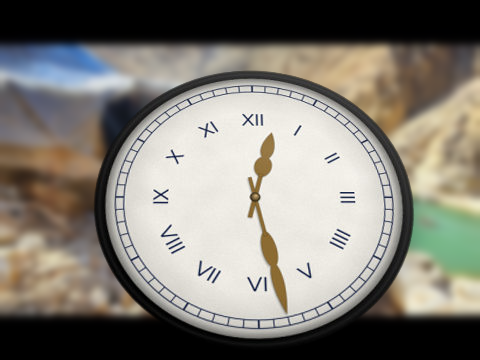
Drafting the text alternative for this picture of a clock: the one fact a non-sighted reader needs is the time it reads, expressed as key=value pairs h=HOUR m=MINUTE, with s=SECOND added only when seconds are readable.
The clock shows h=12 m=28
